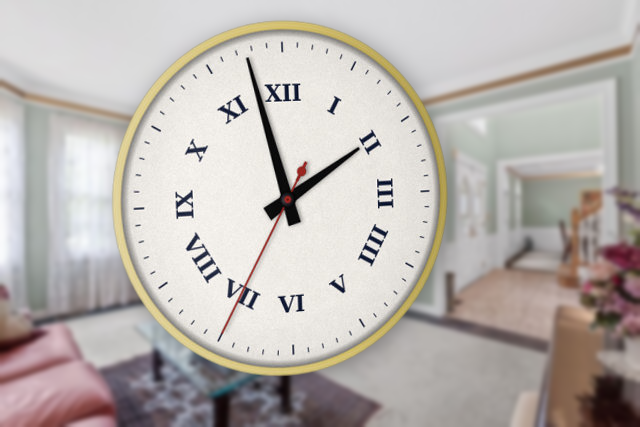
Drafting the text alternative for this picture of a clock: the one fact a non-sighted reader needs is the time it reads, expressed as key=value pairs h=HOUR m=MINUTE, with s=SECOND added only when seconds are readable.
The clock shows h=1 m=57 s=35
